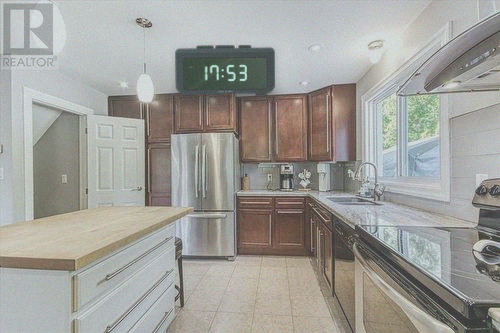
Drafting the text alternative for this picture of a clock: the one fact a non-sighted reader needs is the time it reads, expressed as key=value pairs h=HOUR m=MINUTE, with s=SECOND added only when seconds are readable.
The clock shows h=17 m=53
